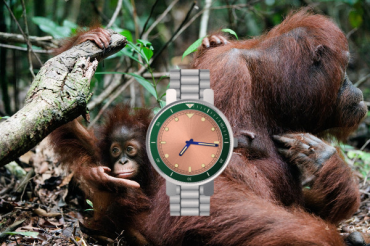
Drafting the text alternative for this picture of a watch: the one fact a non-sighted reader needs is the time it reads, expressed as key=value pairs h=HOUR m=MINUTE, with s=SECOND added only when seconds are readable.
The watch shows h=7 m=16
